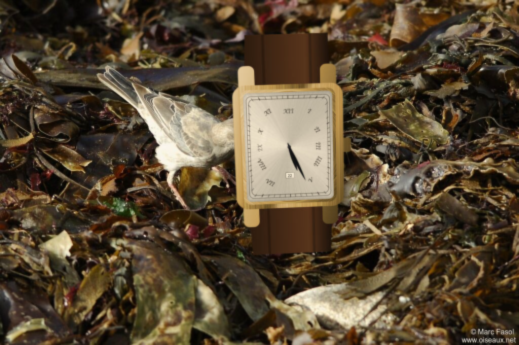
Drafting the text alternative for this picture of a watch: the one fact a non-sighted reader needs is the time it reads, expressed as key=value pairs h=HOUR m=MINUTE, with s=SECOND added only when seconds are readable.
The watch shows h=5 m=26
